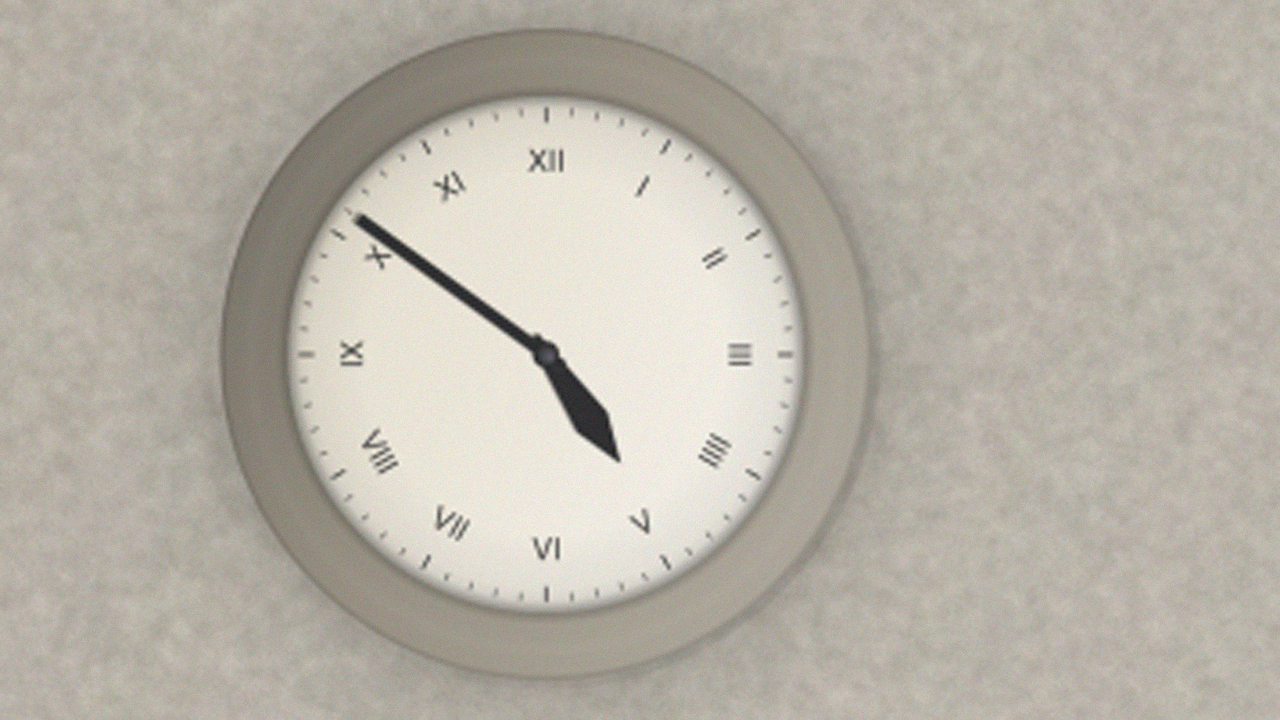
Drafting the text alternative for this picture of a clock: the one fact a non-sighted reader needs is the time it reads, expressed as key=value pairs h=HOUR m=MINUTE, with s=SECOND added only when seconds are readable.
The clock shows h=4 m=51
